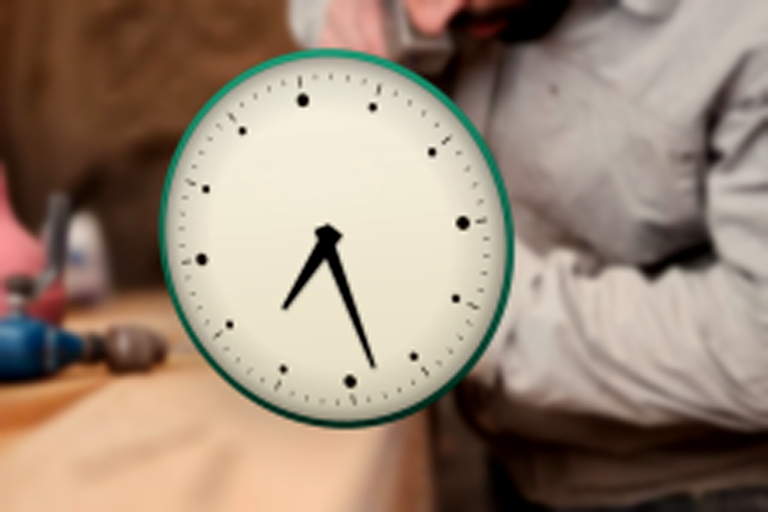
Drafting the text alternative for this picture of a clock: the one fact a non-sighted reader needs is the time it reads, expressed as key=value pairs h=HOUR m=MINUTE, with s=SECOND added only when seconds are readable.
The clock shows h=7 m=28
